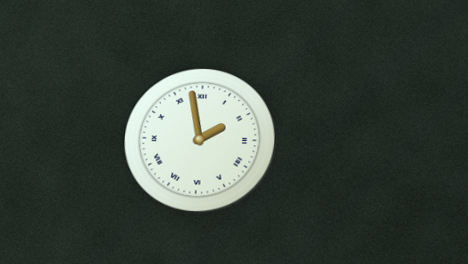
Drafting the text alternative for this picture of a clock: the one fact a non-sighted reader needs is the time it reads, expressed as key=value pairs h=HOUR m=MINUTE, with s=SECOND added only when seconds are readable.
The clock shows h=1 m=58
